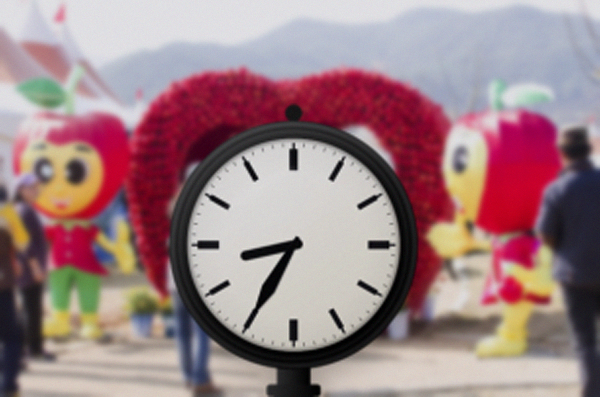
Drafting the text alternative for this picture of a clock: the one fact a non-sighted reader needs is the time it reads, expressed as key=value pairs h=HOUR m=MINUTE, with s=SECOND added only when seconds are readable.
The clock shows h=8 m=35
